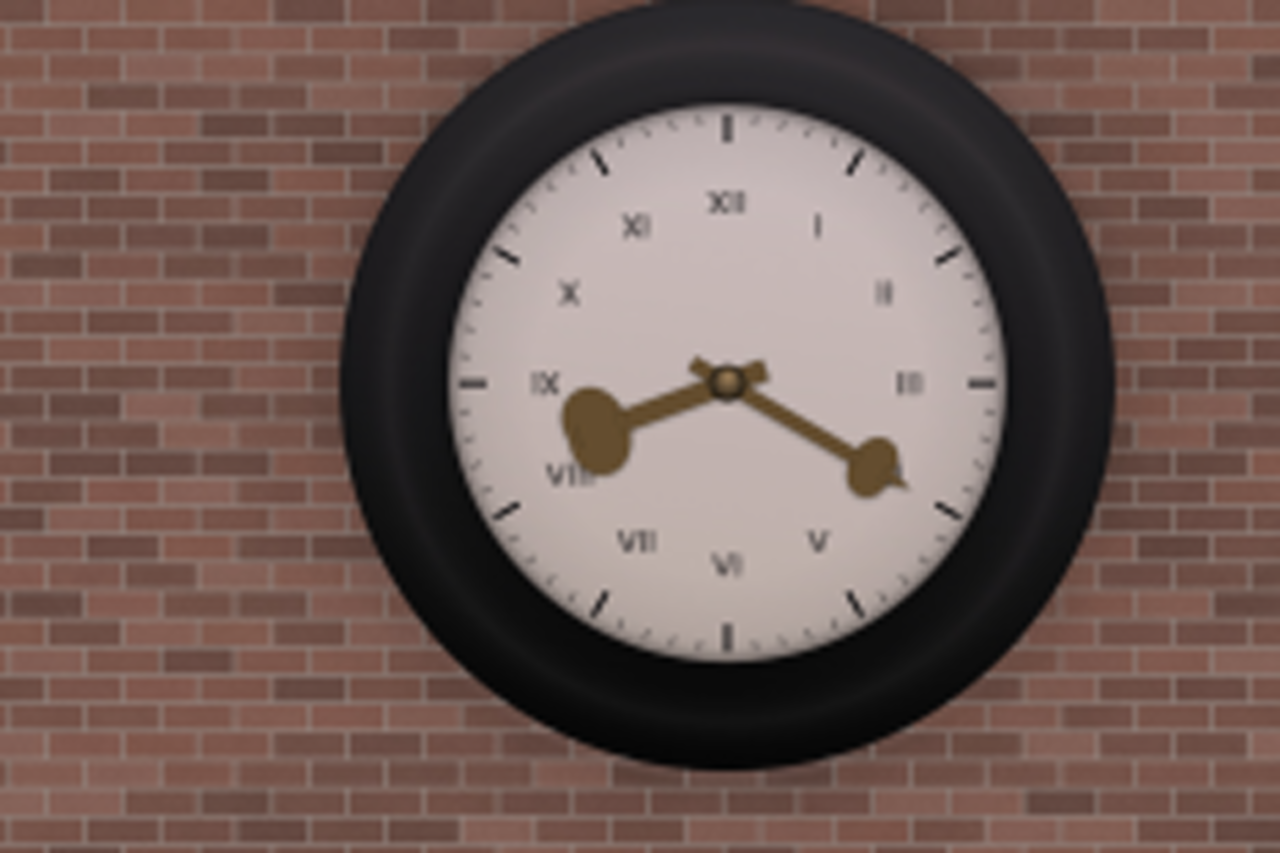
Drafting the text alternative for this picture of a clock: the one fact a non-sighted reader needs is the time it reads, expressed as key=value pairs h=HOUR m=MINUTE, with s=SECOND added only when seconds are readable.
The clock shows h=8 m=20
